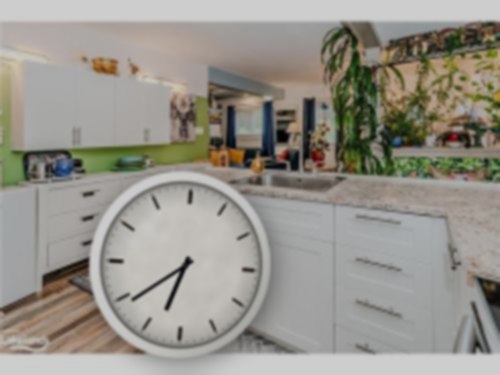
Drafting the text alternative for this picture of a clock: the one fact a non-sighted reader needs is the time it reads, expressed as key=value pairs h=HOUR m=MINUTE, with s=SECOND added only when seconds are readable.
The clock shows h=6 m=39
